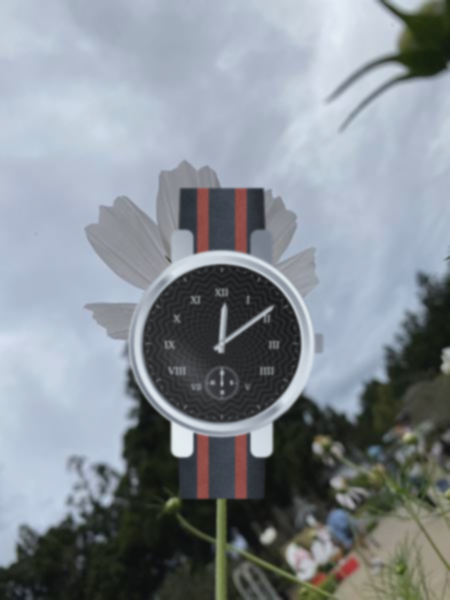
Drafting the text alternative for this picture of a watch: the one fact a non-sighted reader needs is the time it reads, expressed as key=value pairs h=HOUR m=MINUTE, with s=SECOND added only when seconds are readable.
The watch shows h=12 m=9
